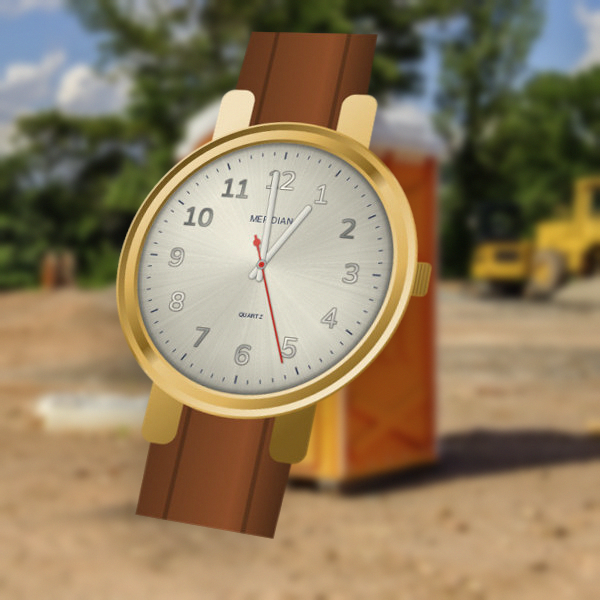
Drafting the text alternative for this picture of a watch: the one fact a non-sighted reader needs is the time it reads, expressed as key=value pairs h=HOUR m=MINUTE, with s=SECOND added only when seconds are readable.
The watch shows h=12 m=59 s=26
